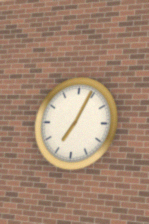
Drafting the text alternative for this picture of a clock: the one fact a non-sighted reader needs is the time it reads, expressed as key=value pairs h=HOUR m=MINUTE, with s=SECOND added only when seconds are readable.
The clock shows h=7 m=4
